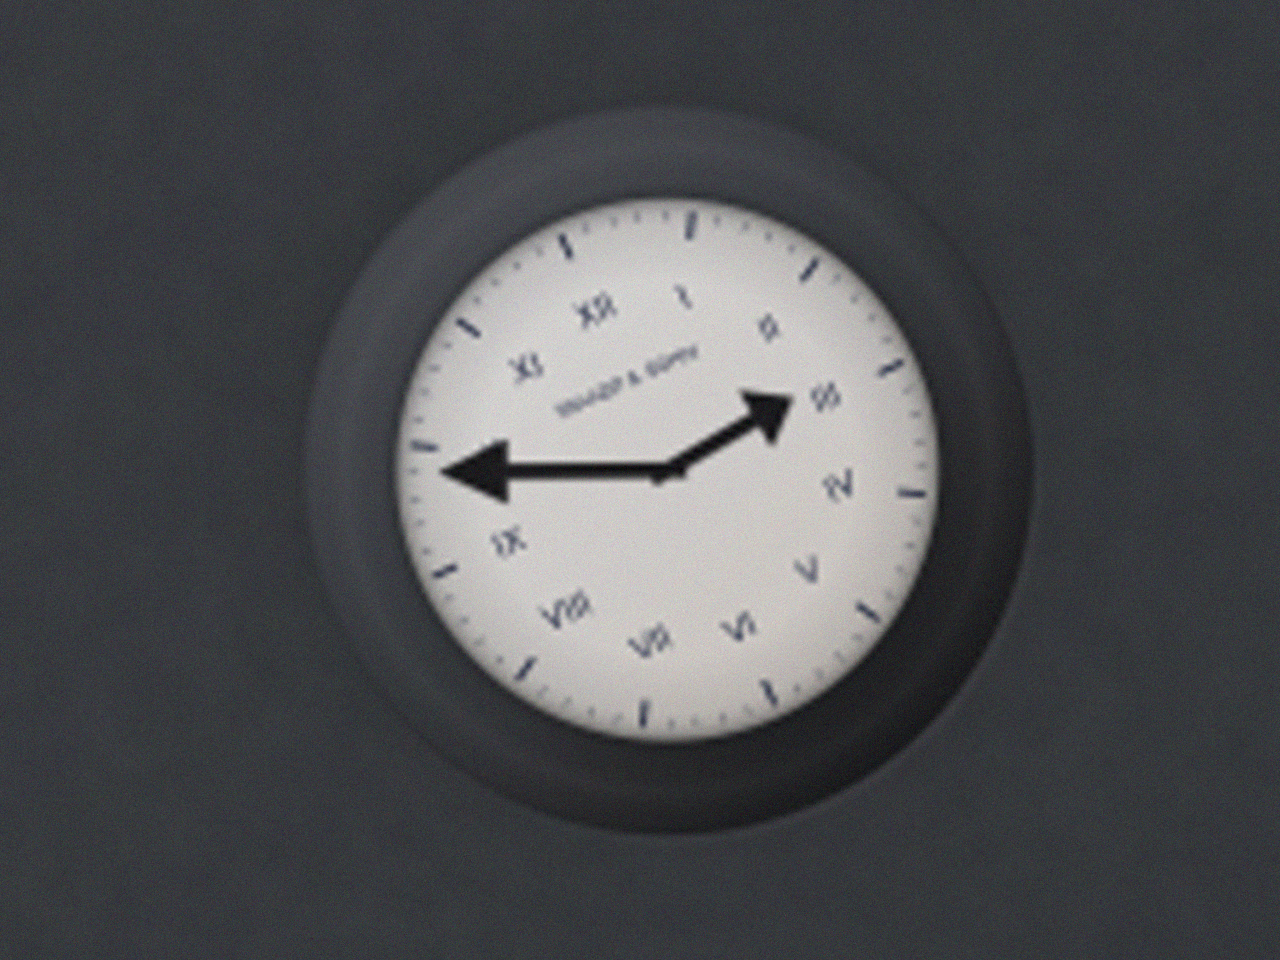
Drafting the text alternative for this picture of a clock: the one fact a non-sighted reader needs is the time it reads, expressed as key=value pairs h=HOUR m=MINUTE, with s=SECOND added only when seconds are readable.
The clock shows h=2 m=49
